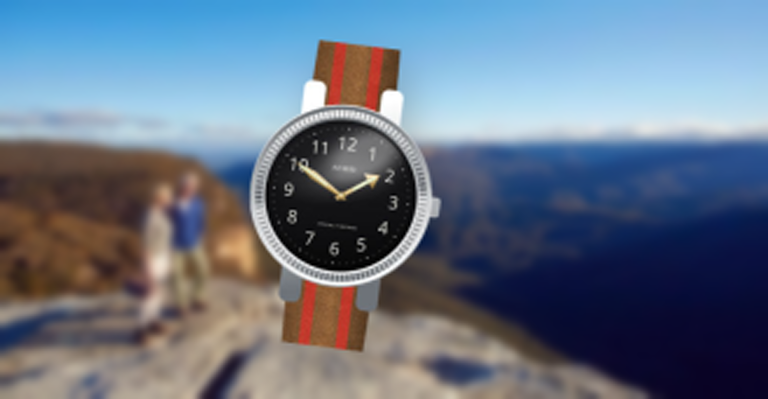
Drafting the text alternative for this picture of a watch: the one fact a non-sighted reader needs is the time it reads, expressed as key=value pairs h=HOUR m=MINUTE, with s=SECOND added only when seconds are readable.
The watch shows h=1 m=50
